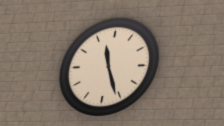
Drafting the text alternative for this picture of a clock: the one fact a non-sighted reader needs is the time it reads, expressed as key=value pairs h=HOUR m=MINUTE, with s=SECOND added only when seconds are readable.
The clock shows h=11 m=26
